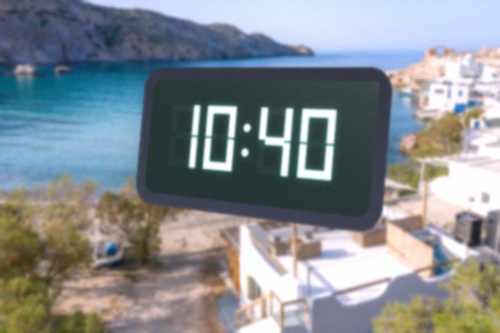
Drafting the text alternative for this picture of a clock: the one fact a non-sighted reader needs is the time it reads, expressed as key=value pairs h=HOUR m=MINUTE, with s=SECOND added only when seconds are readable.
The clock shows h=10 m=40
